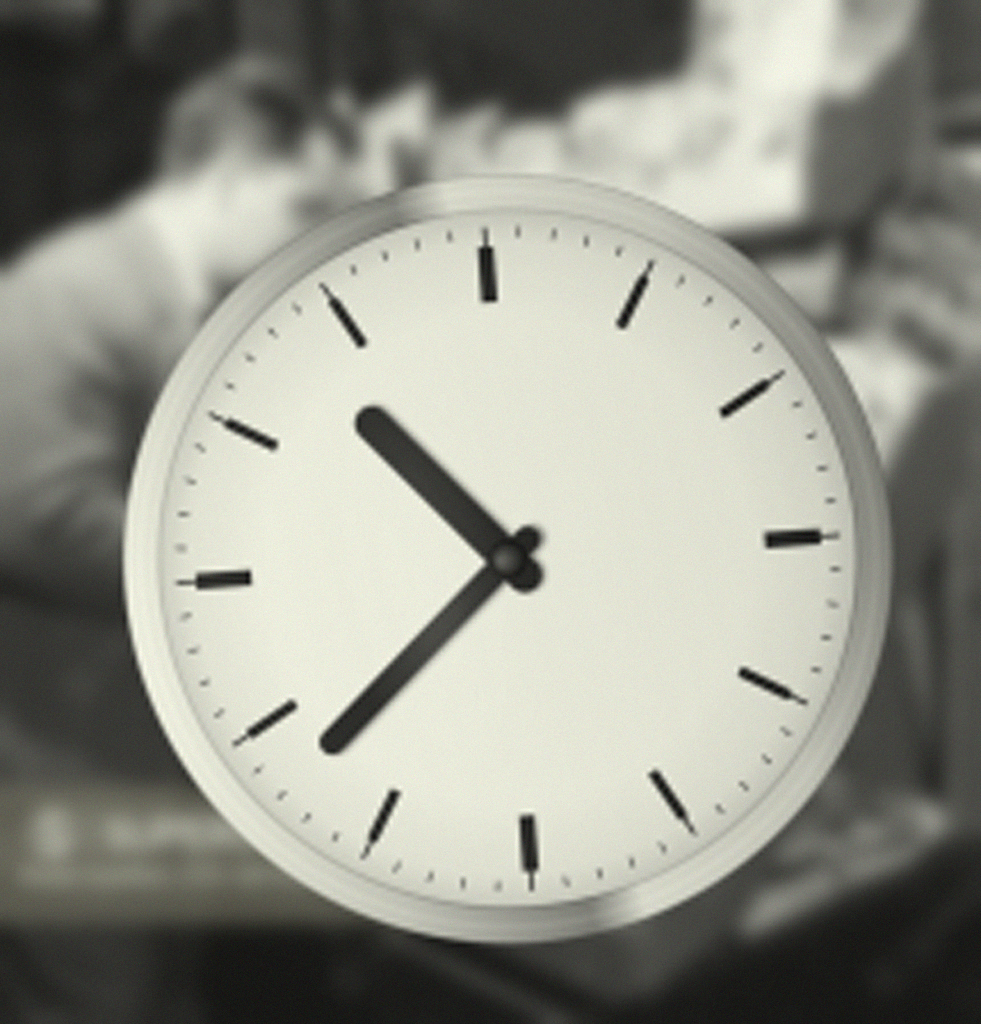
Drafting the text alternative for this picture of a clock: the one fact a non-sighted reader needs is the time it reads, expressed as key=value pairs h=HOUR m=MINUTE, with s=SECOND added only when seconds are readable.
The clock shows h=10 m=38
